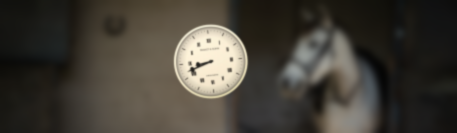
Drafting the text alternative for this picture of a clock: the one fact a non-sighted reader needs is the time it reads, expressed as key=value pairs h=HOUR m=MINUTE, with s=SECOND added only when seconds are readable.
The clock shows h=8 m=42
